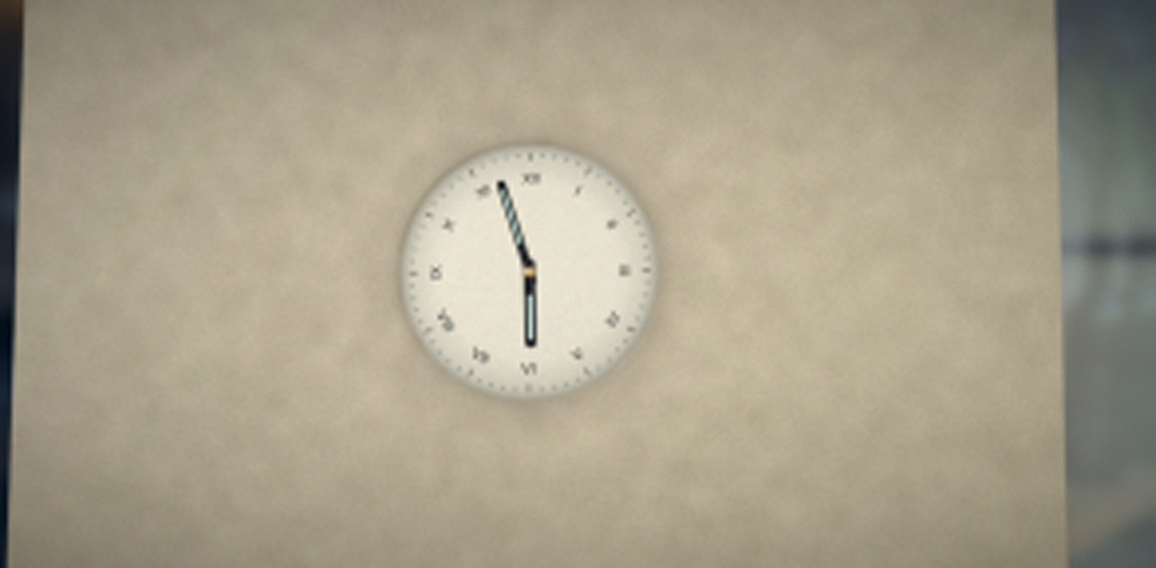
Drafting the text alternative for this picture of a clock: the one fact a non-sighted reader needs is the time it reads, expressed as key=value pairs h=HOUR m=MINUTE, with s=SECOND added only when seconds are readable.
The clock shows h=5 m=57
